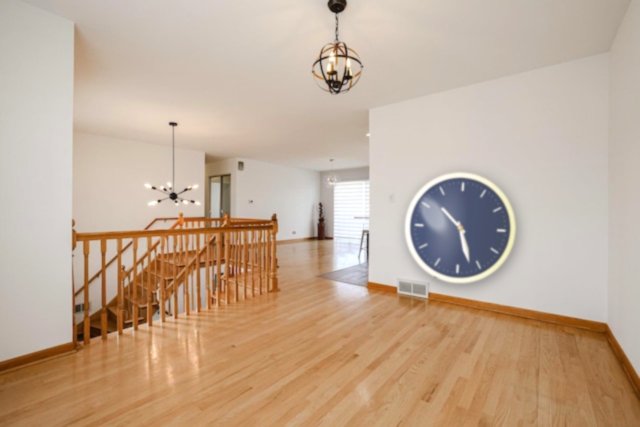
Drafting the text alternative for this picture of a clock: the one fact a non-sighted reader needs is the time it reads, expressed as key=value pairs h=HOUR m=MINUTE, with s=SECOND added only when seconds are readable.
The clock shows h=10 m=27
